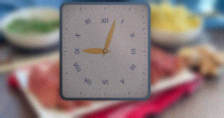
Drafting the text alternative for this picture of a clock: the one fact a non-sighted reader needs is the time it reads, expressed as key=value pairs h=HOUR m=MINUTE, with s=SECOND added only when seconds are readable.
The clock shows h=9 m=3
